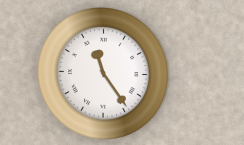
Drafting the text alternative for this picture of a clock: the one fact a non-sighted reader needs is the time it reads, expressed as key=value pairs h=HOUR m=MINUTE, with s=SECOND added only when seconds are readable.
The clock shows h=11 m=24
